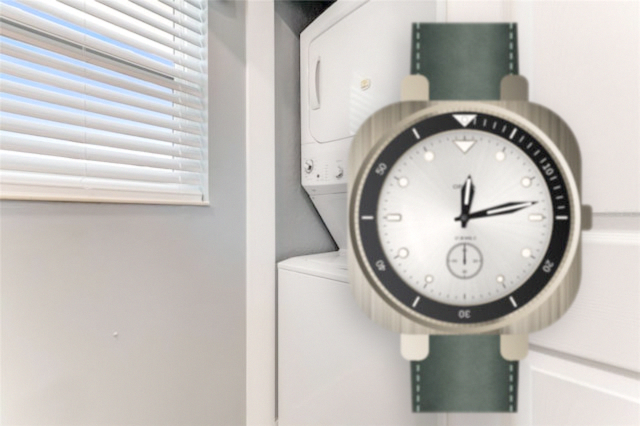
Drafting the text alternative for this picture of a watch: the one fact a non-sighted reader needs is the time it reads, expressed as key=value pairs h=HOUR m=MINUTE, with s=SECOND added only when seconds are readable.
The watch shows h=12 m=13
